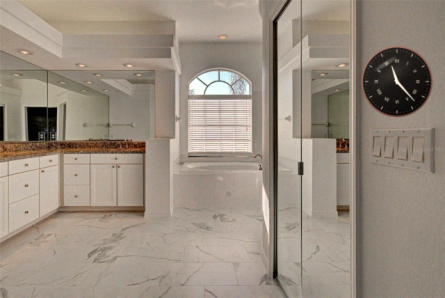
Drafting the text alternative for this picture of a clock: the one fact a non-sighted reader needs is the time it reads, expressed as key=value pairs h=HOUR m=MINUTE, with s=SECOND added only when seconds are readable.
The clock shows h=11 m=23
